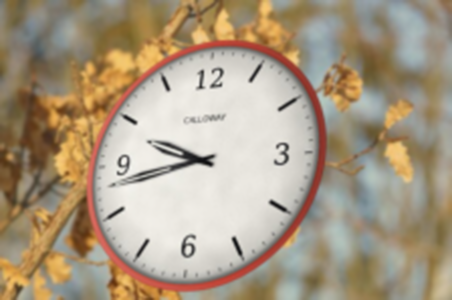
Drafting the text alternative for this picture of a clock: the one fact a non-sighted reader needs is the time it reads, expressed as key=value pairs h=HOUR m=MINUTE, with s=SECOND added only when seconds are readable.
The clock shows h=9 m=43
